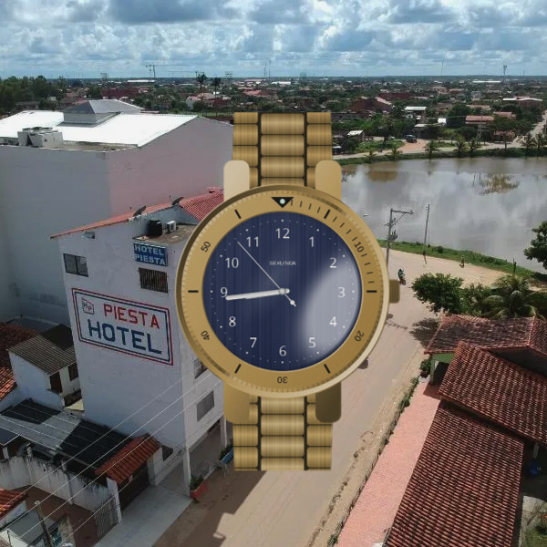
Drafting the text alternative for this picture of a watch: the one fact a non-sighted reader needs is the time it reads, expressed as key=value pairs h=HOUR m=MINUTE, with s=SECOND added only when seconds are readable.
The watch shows h=8 m=43 s=53
